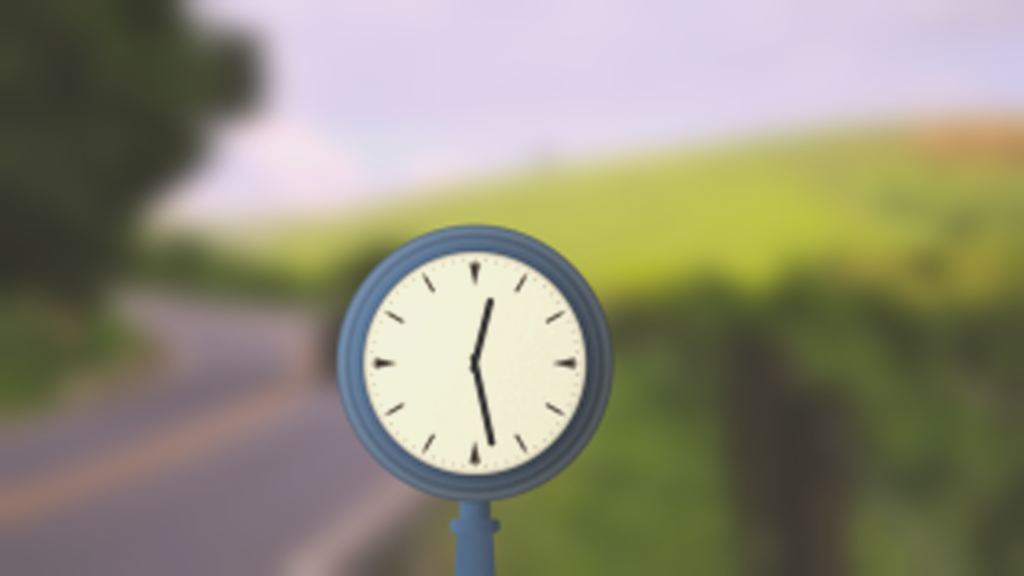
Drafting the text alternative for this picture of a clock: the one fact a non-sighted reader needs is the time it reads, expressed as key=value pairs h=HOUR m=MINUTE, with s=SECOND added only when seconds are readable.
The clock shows h=12 m=28
